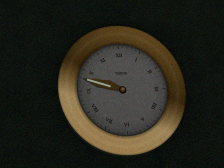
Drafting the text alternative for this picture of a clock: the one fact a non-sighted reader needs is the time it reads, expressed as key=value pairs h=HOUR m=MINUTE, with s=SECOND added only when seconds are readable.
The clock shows h=9 m=48
